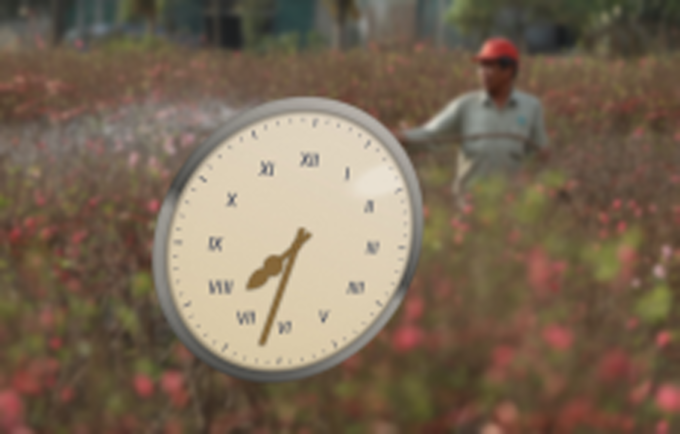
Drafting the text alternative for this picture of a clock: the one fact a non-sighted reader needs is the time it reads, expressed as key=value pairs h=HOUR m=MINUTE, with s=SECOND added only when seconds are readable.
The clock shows h=7 m=32
